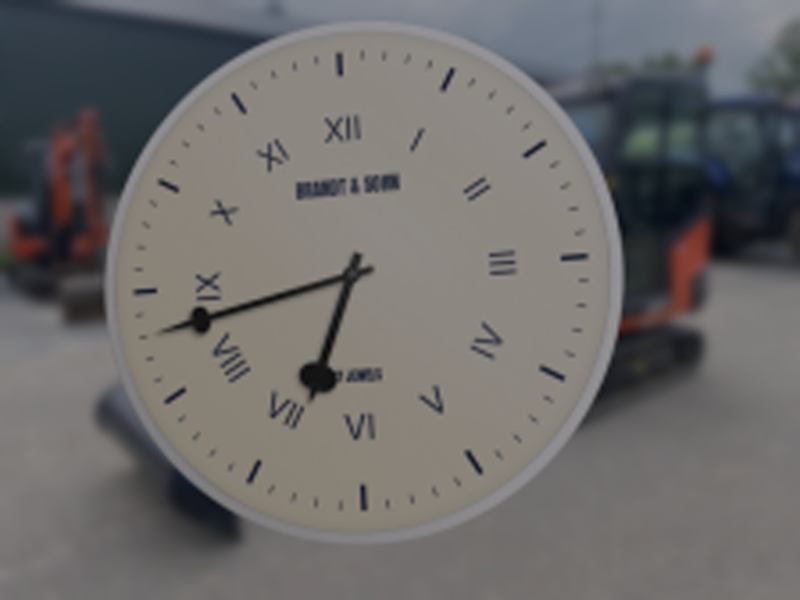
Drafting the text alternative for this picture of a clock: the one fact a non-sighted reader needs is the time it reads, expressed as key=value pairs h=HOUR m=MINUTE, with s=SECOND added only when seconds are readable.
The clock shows h=6 m=43
